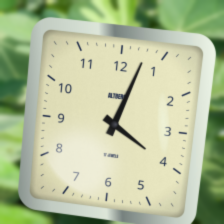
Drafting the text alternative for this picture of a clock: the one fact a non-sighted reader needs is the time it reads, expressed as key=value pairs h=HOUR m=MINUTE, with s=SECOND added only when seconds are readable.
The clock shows h=4 m=3
